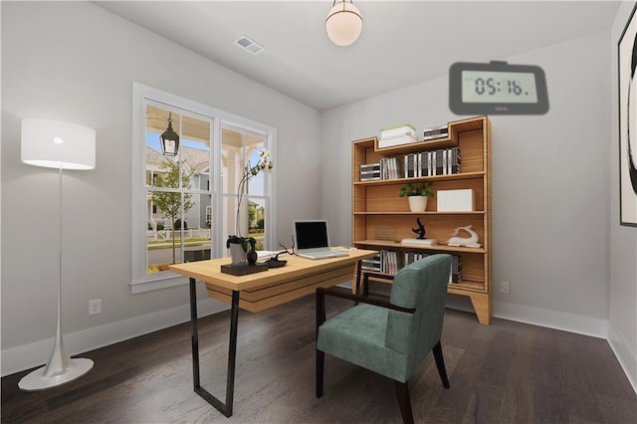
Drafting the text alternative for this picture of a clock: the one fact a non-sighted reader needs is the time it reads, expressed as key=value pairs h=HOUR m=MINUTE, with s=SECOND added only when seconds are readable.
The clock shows h=5 m=16
